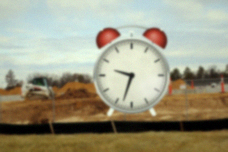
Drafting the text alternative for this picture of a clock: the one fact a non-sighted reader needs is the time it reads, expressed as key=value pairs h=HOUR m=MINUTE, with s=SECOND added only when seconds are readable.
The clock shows h=9 m=33
